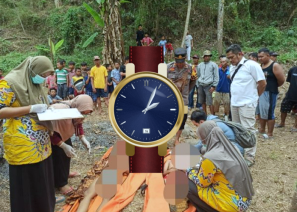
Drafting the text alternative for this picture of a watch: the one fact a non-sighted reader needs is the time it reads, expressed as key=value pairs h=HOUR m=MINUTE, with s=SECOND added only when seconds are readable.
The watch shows h=2 m=4
